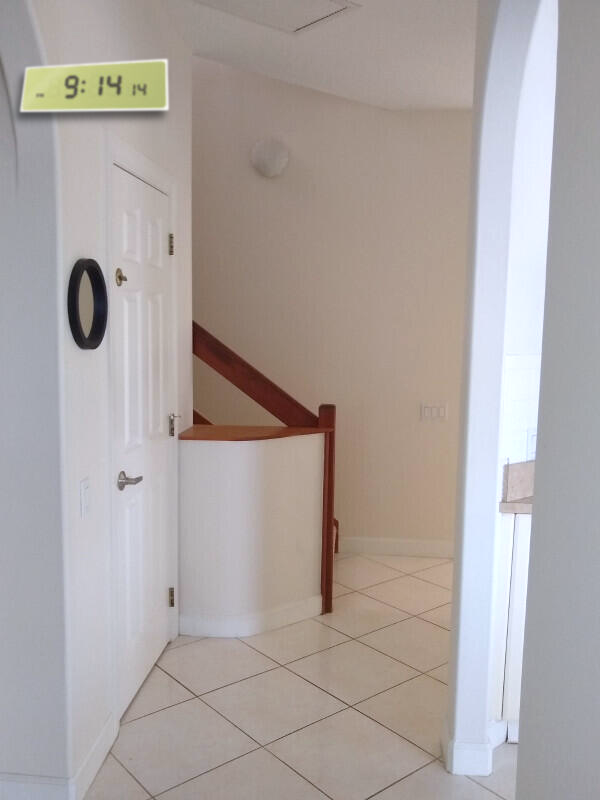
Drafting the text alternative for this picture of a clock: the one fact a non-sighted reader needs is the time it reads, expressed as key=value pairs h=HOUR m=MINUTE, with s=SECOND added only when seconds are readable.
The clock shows h=9 m=14 s=14
